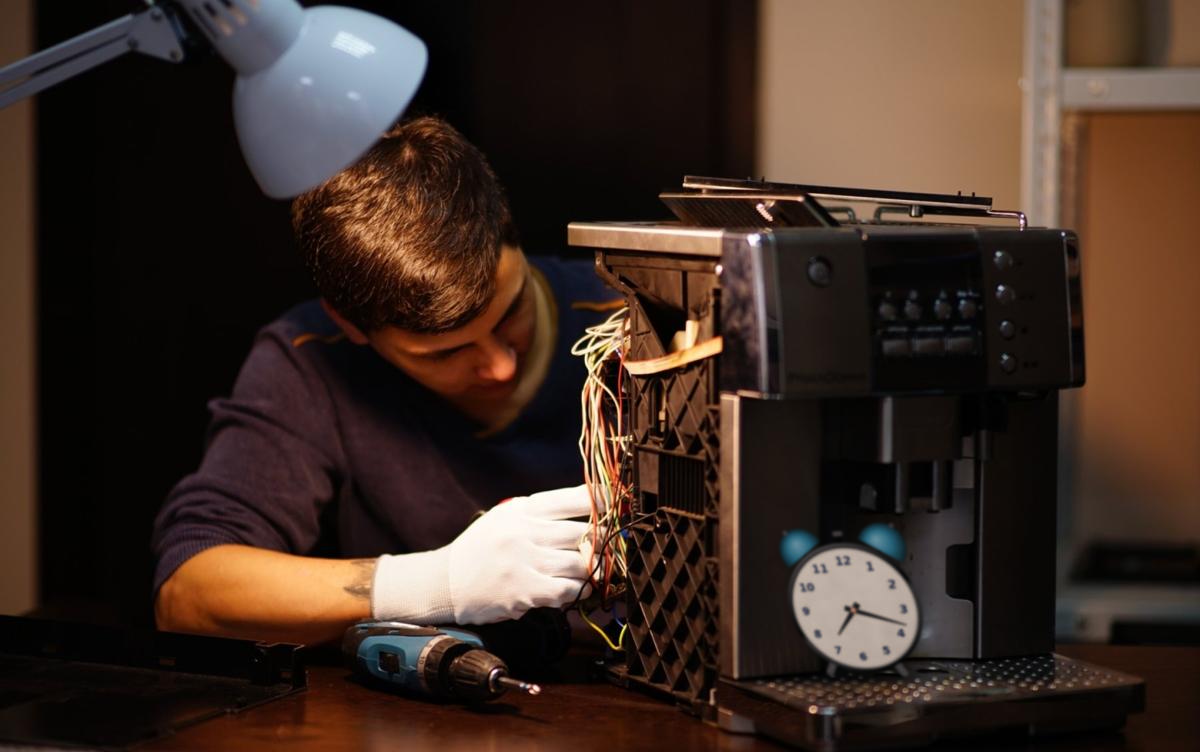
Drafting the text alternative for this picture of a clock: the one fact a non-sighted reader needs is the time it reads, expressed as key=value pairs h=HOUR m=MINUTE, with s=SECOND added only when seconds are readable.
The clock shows h=7 m=18
